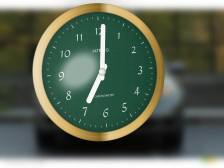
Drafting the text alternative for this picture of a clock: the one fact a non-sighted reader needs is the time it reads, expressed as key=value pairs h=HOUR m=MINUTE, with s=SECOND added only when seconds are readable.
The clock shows h=7 m=1
